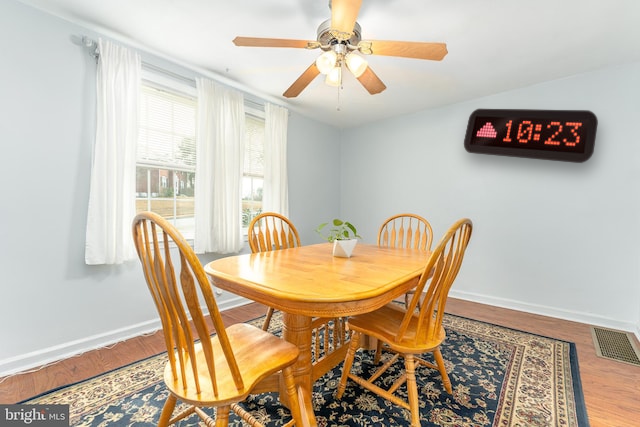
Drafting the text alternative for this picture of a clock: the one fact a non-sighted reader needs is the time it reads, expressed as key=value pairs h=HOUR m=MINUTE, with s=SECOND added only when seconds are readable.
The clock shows h=10 m=23
